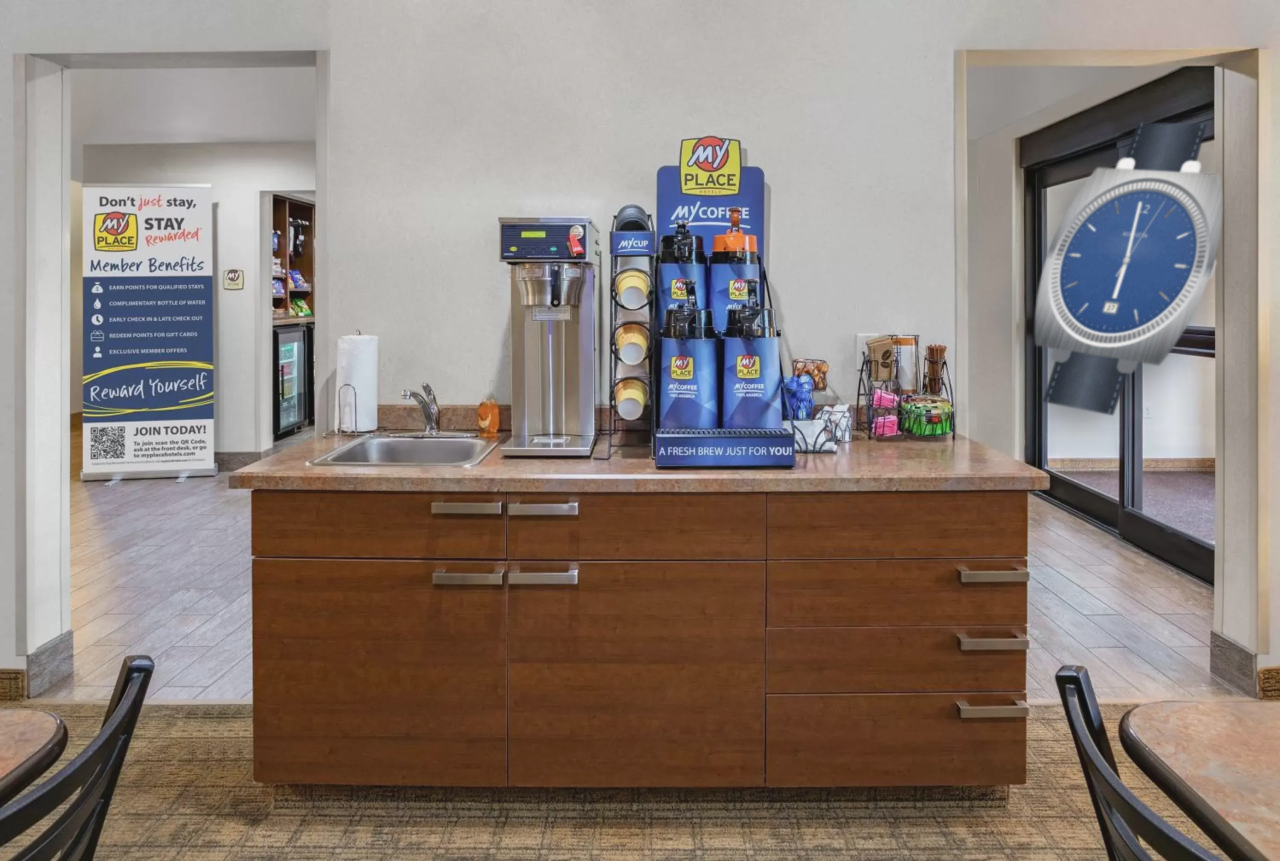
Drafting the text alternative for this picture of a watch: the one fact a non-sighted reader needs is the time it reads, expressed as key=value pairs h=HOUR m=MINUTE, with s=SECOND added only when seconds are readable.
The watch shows h=5 m=59 s=3
